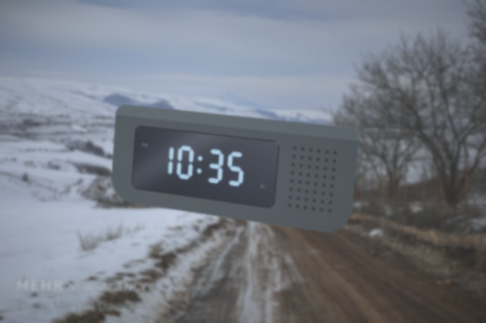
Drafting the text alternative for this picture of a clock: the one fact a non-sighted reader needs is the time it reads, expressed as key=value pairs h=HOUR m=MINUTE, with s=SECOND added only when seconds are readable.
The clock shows h=10 m=35
